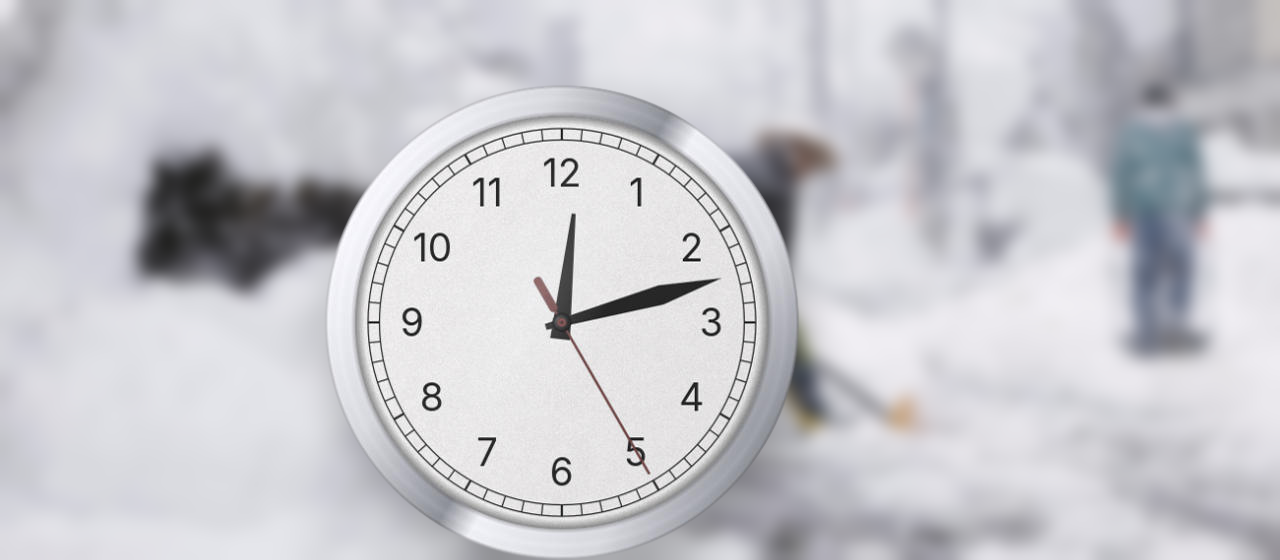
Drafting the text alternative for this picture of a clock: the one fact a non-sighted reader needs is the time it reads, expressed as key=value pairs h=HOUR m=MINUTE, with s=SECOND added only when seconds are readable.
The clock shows h=12 m=12 s=25
